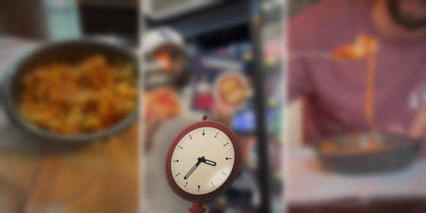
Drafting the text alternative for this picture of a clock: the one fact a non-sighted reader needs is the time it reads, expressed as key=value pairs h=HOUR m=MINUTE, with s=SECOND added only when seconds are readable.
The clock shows h=3 m=37
